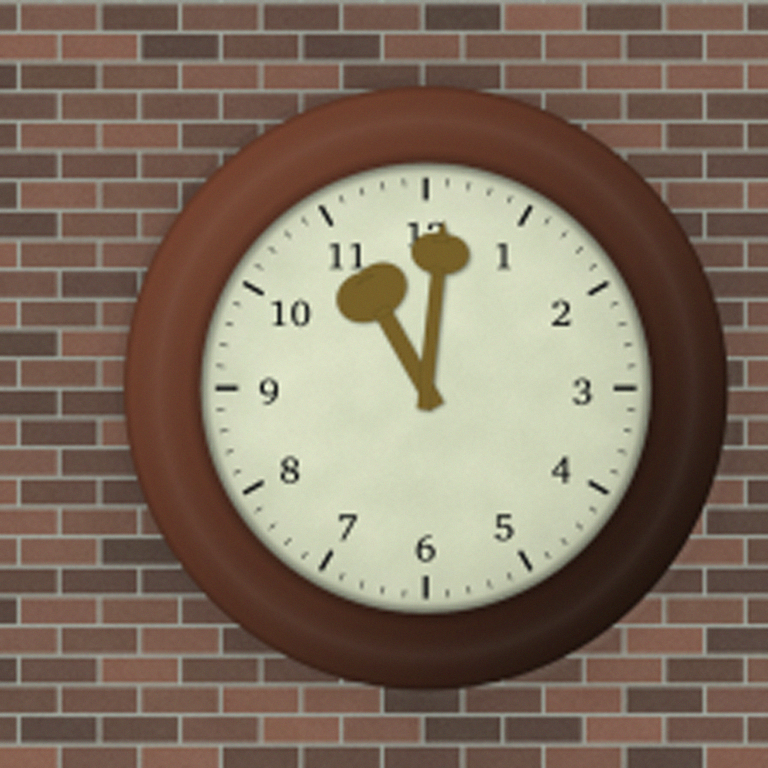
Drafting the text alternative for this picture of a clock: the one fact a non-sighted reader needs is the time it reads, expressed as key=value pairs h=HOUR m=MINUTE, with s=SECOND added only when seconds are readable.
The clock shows h=11 m=1
